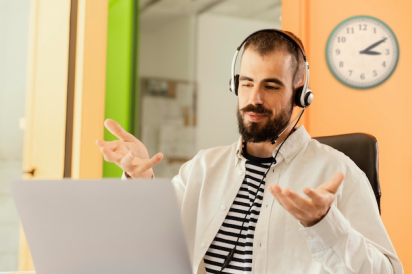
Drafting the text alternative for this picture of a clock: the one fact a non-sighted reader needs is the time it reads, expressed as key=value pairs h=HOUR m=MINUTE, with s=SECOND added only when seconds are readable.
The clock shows h=3 m=10
